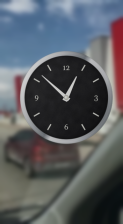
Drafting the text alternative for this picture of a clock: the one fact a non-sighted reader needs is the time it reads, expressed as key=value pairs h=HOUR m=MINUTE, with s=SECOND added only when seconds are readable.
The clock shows h=12 m=52
